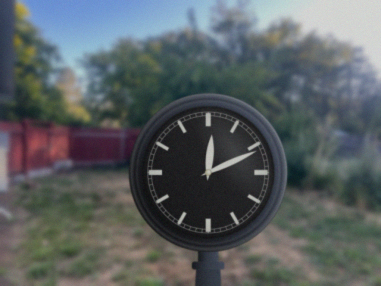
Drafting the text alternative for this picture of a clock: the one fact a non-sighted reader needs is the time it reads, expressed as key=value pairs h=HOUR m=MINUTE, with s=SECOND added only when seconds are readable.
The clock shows h=12 m=11
